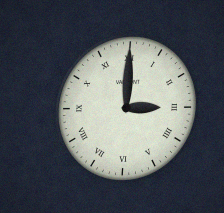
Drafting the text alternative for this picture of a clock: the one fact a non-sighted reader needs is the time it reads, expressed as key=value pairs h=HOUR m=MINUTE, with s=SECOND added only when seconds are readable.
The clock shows h=3 m=0
